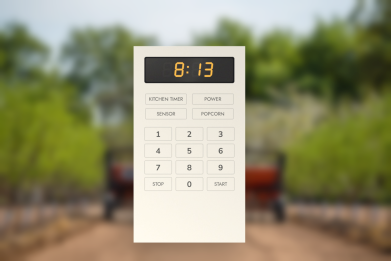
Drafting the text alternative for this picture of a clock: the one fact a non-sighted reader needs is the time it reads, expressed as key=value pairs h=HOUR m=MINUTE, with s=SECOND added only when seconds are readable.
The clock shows h=8 m=13
